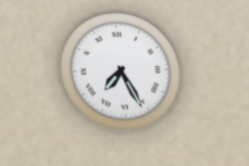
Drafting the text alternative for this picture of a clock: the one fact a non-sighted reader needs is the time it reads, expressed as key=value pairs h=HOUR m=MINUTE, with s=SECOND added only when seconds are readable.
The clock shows h=7 m=26
